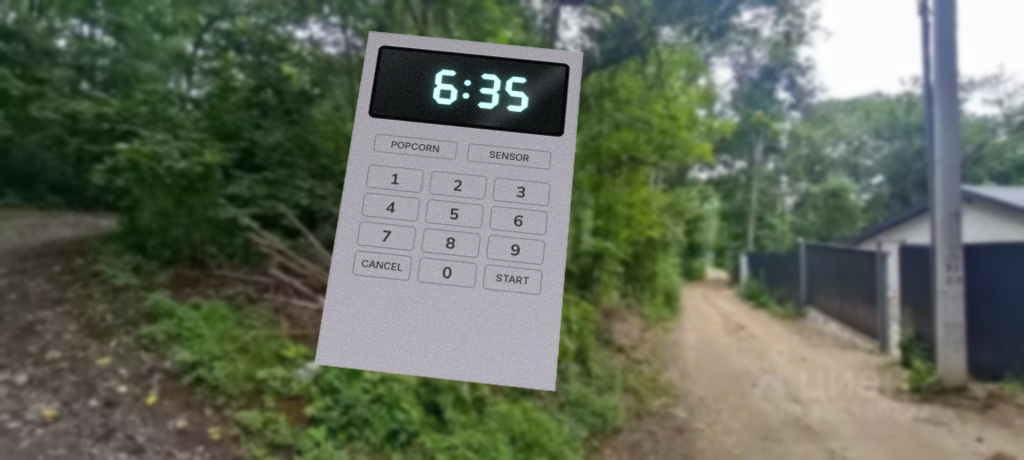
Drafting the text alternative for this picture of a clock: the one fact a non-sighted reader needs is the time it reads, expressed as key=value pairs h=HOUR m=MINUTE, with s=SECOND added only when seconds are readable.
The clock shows h=6 m=35
